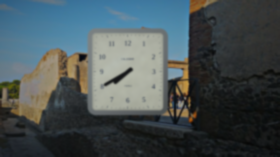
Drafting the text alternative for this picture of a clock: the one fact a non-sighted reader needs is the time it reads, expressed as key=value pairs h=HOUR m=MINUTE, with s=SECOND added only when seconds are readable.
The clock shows h=7 m=40
